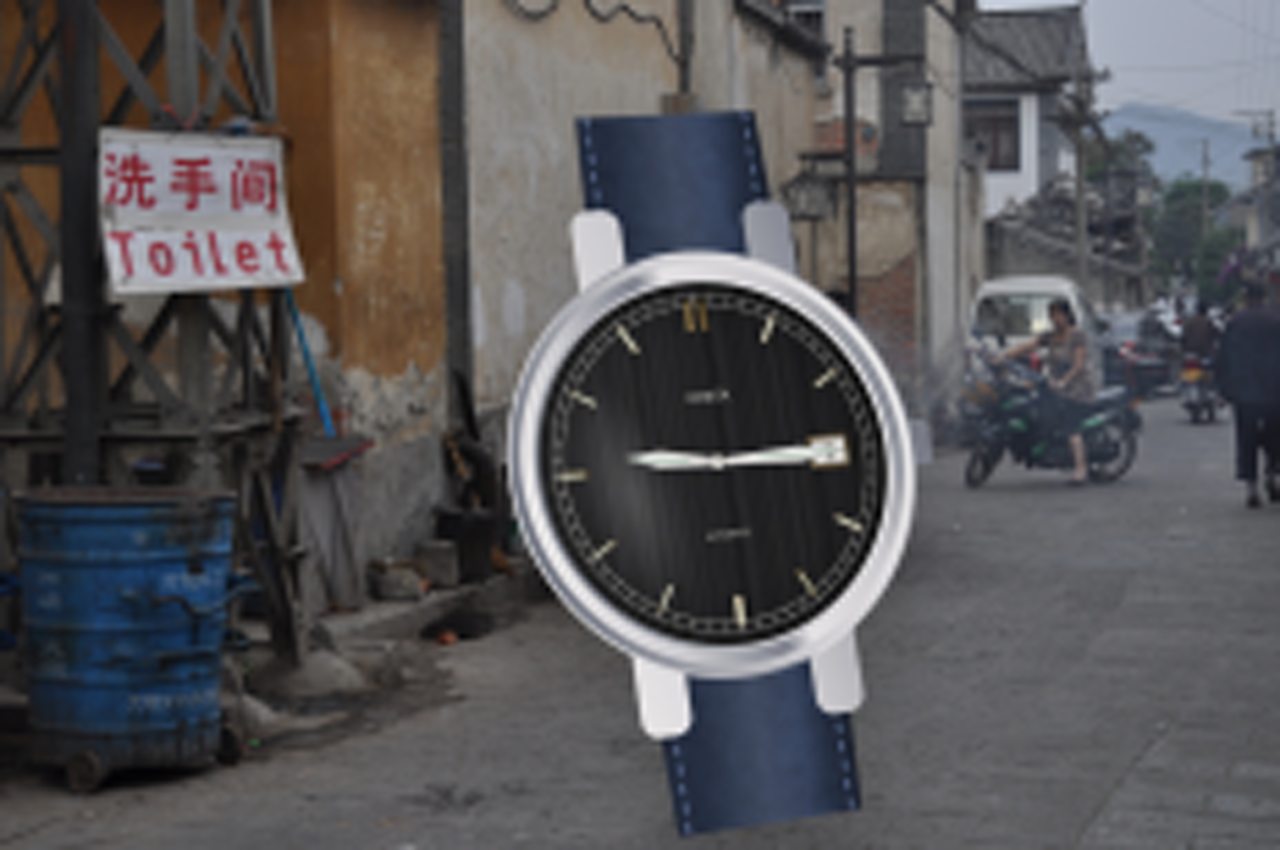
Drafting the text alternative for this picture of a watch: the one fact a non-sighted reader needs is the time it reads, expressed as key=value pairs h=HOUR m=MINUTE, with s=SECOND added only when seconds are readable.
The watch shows h=9 m=15
